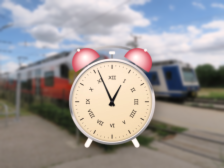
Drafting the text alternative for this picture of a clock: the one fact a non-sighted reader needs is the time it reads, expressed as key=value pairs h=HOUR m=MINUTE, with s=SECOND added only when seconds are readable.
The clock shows h=12 m=56
